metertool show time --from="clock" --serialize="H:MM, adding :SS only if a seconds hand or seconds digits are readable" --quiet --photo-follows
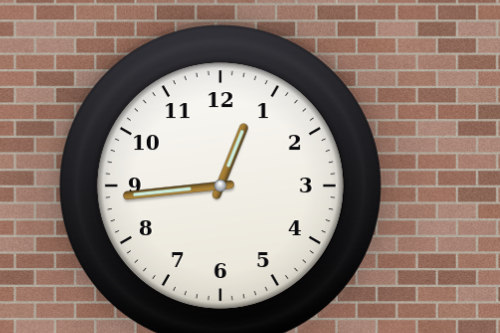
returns 12:44
